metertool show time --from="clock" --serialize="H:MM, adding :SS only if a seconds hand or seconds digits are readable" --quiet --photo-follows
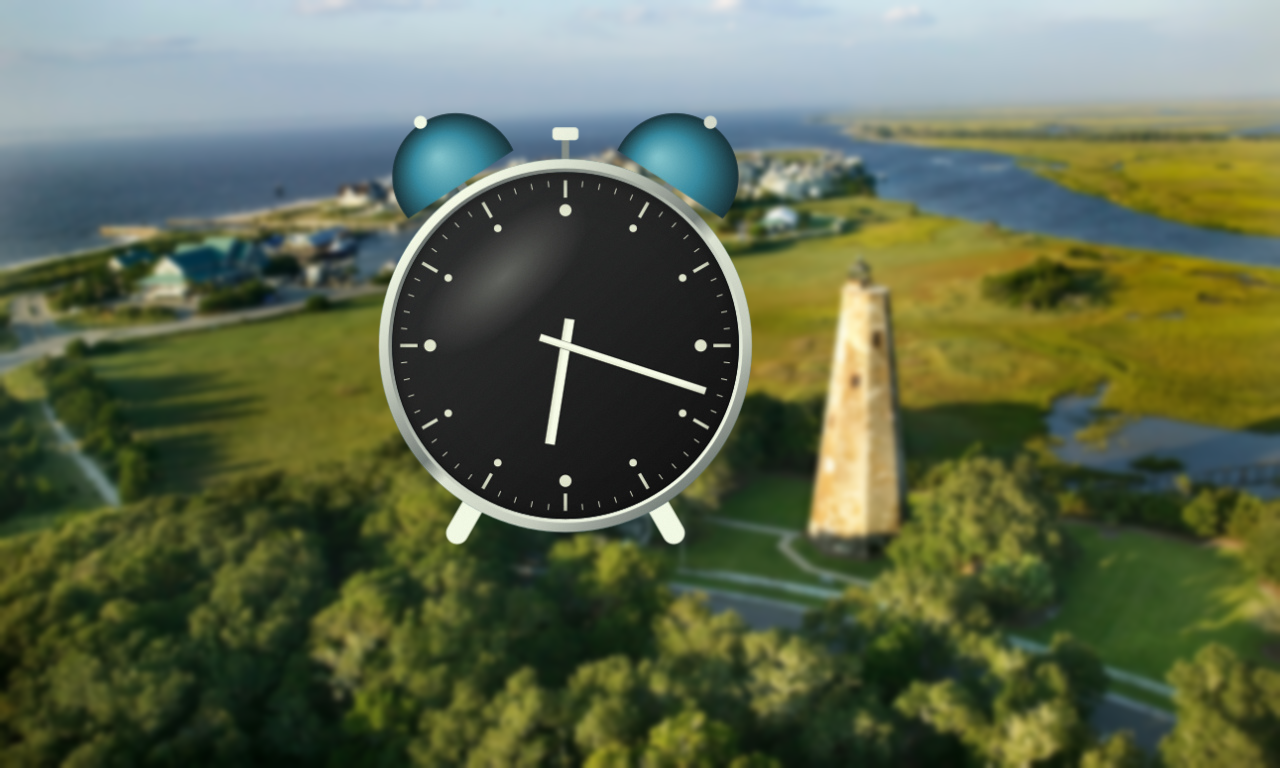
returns 6:18
